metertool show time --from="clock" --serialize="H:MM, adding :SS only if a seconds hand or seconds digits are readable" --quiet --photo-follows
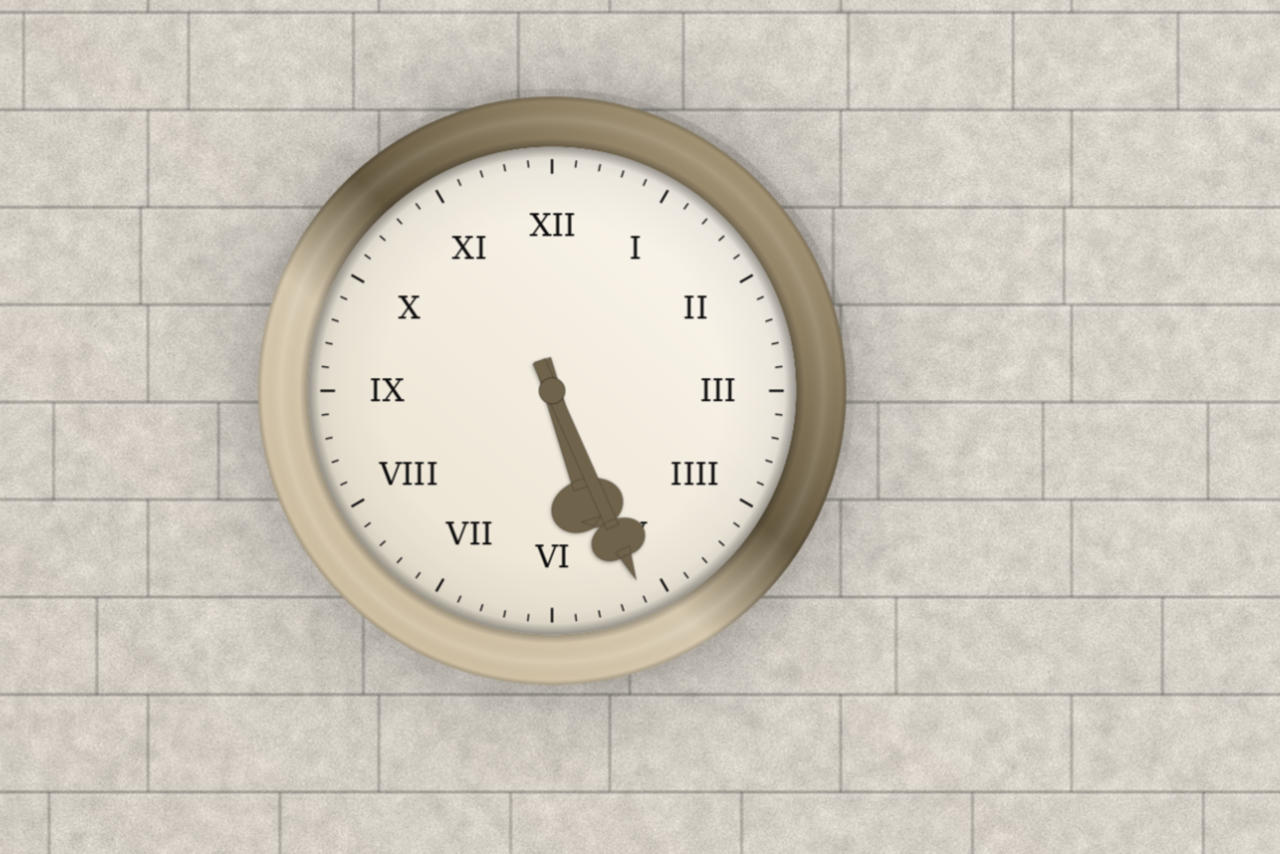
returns 5:26
